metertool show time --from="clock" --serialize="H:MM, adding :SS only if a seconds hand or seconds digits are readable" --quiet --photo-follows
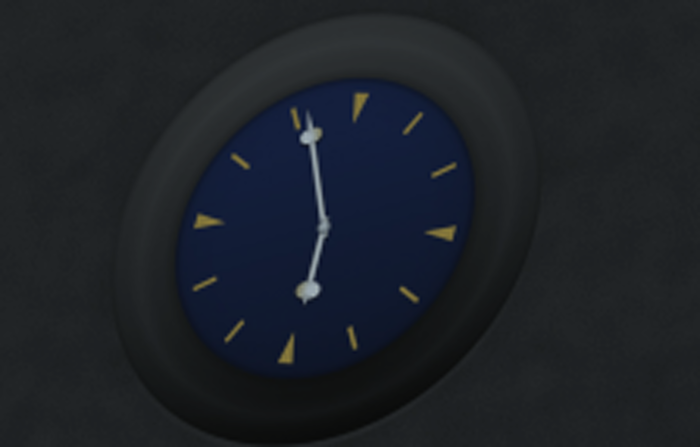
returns 5:56
